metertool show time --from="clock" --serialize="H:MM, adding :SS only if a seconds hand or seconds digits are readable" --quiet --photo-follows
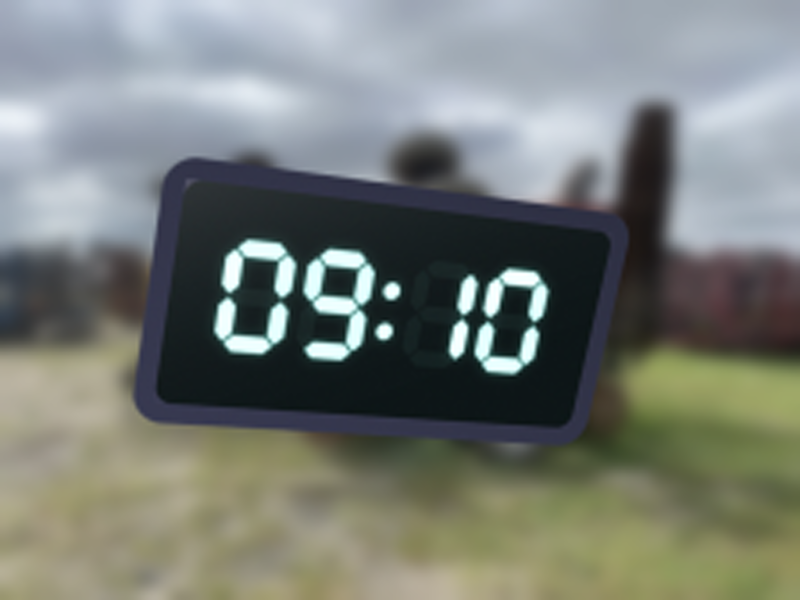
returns 9:10
